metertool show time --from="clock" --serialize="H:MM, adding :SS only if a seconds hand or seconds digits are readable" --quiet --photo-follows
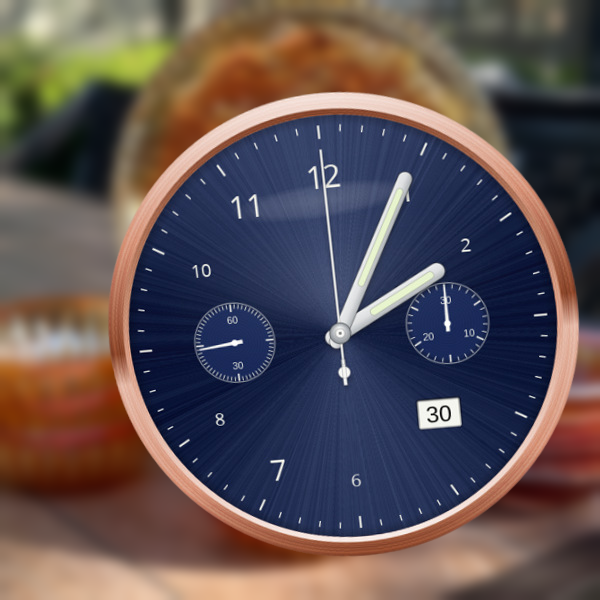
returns 2:04:44
